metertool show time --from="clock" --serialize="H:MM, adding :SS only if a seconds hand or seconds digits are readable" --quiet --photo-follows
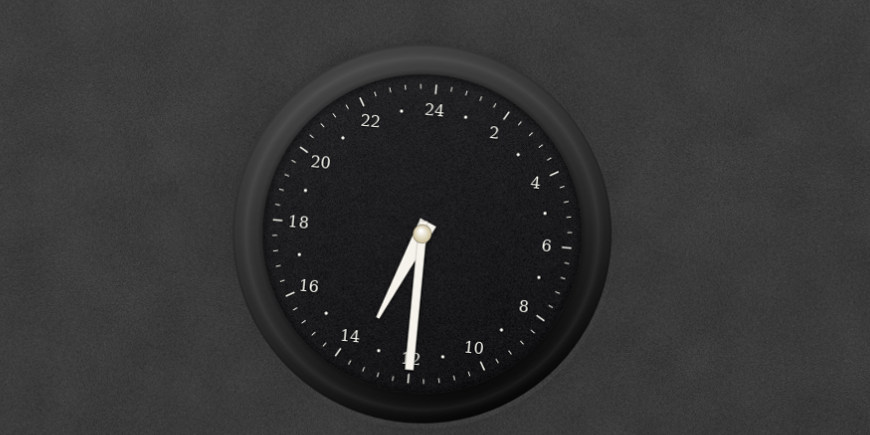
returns 13:30
